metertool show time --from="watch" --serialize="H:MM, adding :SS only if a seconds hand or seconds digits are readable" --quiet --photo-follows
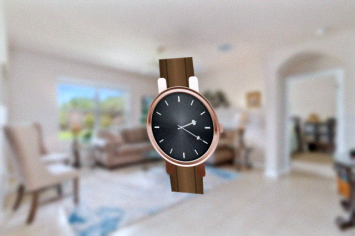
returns 2:20
